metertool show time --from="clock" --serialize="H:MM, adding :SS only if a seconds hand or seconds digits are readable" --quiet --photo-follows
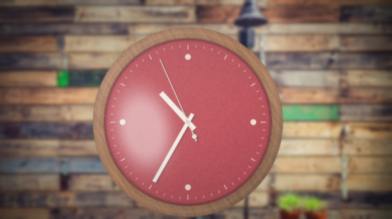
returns 10:34:56
